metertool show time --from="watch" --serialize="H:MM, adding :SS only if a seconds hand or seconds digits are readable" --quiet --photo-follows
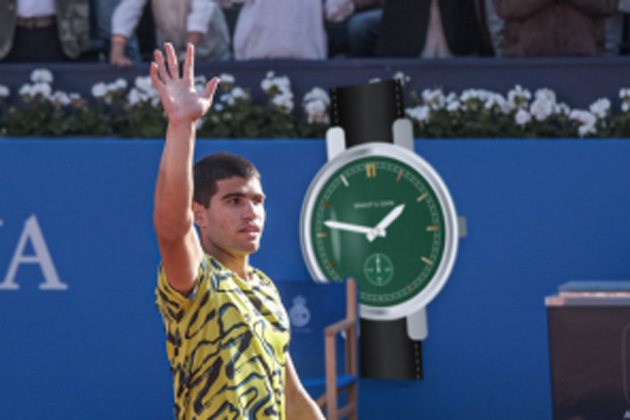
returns 1:47
